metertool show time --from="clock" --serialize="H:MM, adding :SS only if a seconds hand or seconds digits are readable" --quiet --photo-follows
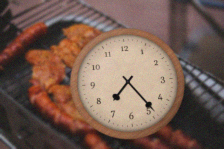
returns 7:24
